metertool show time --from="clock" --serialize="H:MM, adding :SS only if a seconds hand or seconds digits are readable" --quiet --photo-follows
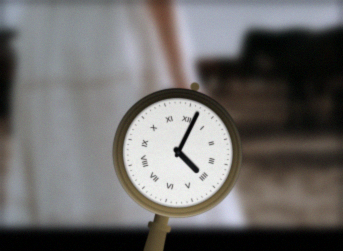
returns 4:02
